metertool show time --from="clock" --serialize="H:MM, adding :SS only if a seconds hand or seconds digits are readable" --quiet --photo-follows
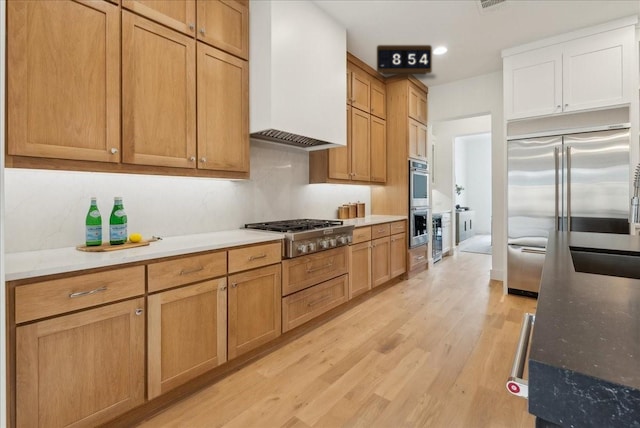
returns 8:54
